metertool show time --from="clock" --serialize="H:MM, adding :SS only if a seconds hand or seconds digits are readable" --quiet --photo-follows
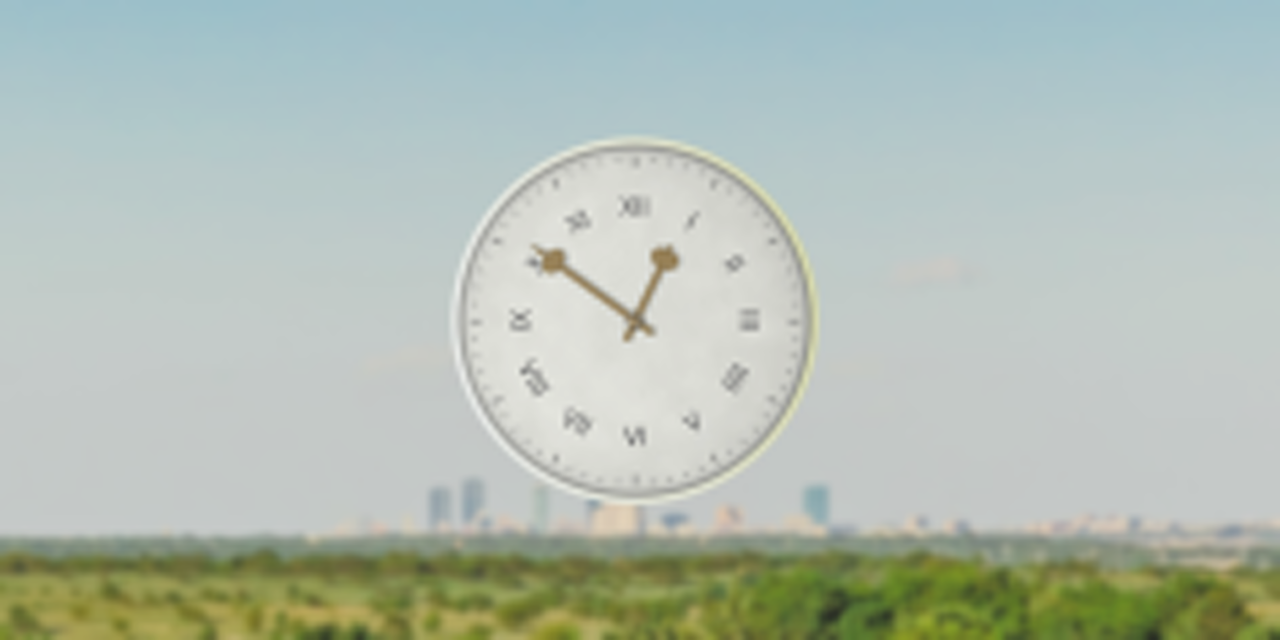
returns 12:51
